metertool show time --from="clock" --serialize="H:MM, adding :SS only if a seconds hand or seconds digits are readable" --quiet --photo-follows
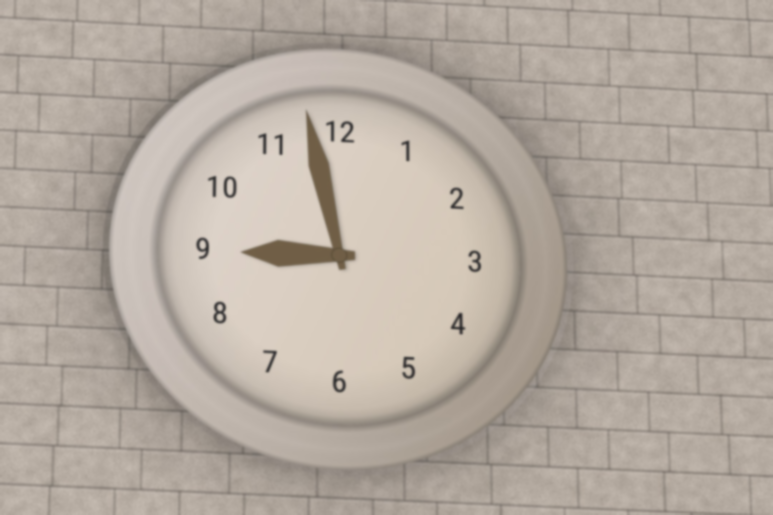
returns 8:58
